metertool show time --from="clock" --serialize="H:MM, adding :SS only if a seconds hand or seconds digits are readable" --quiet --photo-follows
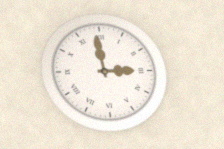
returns 2:59
